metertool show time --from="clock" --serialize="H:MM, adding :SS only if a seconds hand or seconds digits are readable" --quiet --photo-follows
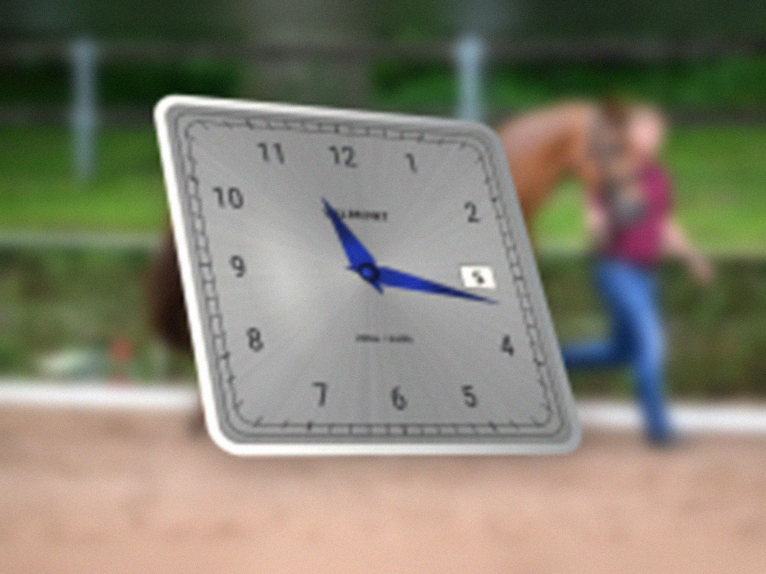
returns 11:17
